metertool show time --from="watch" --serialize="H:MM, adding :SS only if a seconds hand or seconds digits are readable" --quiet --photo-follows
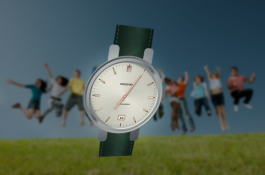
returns 7:05
